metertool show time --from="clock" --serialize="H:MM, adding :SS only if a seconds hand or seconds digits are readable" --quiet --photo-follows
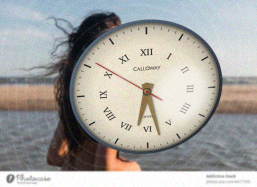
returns 6:27:51
